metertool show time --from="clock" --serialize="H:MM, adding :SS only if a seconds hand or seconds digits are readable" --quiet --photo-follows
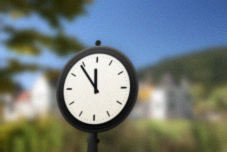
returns 11:54
